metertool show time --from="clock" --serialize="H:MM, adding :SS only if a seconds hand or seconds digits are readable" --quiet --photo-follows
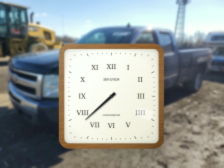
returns 7:38
